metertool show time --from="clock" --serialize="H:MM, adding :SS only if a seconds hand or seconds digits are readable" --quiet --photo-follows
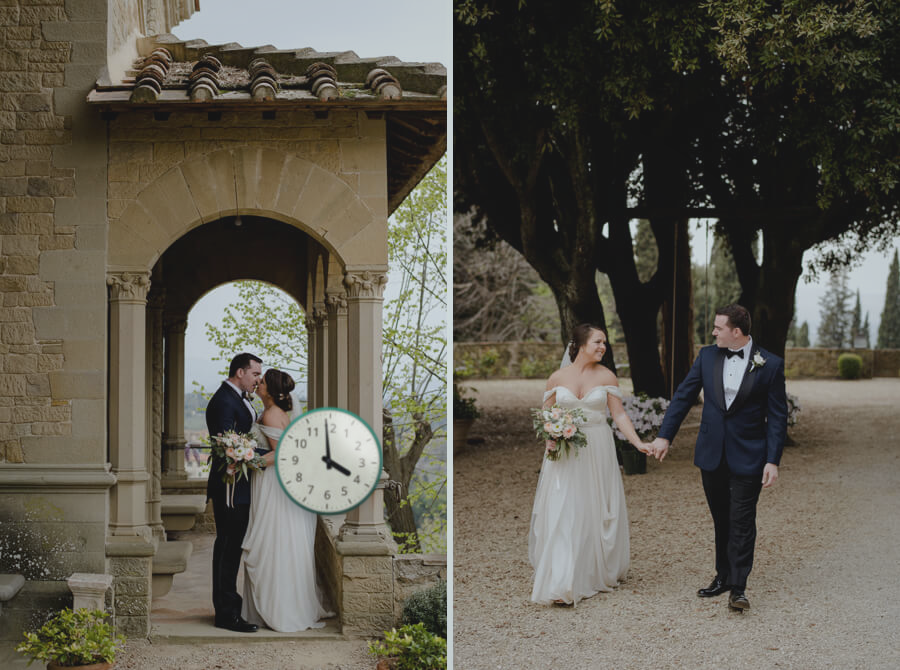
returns 3:59
